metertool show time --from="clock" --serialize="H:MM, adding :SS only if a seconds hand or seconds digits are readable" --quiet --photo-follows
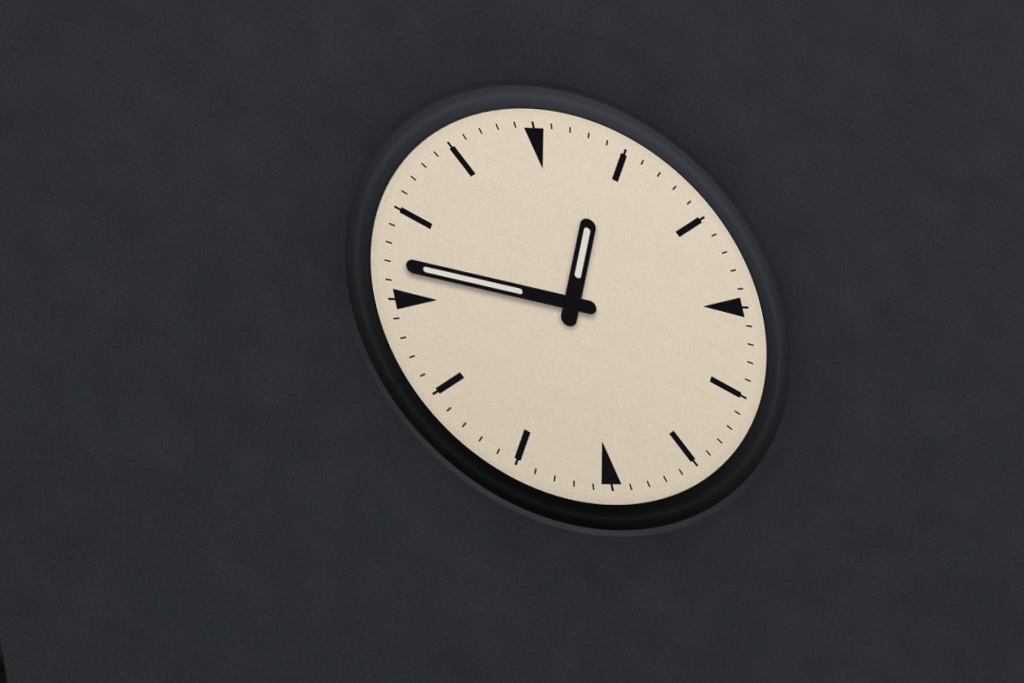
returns 12:47
